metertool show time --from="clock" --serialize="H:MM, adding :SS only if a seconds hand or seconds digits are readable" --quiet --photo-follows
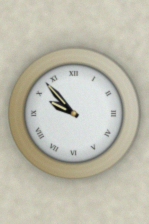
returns 9:53
